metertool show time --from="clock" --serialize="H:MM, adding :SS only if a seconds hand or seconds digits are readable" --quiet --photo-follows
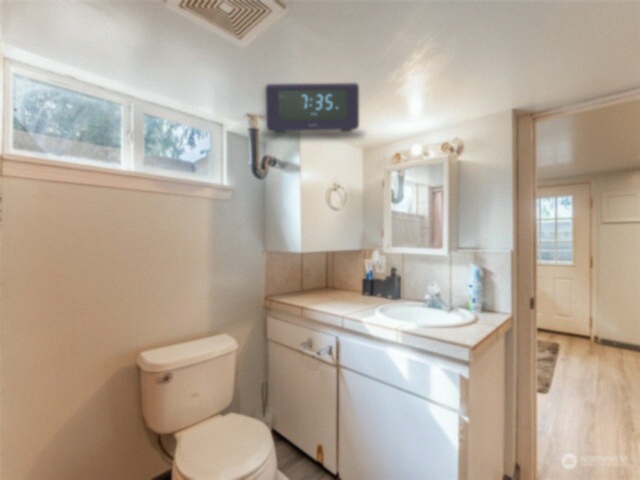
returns 7:35
